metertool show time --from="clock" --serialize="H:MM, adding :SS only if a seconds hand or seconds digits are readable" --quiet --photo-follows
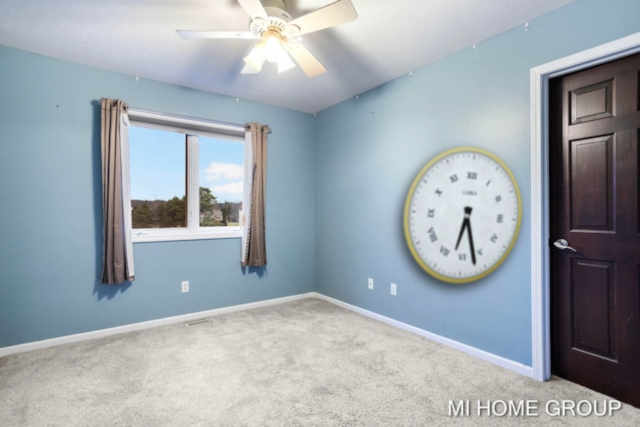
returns 6:27
